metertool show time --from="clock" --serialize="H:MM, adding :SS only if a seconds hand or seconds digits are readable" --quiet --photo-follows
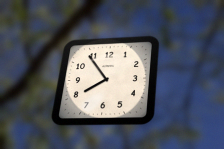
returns 7:54
